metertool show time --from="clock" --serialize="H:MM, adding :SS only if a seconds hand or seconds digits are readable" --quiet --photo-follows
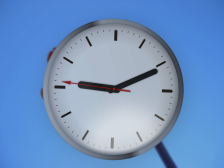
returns 9:10:46
